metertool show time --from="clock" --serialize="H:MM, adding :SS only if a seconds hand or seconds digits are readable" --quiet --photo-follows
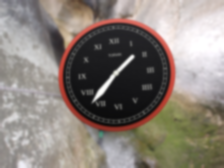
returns 1:37
